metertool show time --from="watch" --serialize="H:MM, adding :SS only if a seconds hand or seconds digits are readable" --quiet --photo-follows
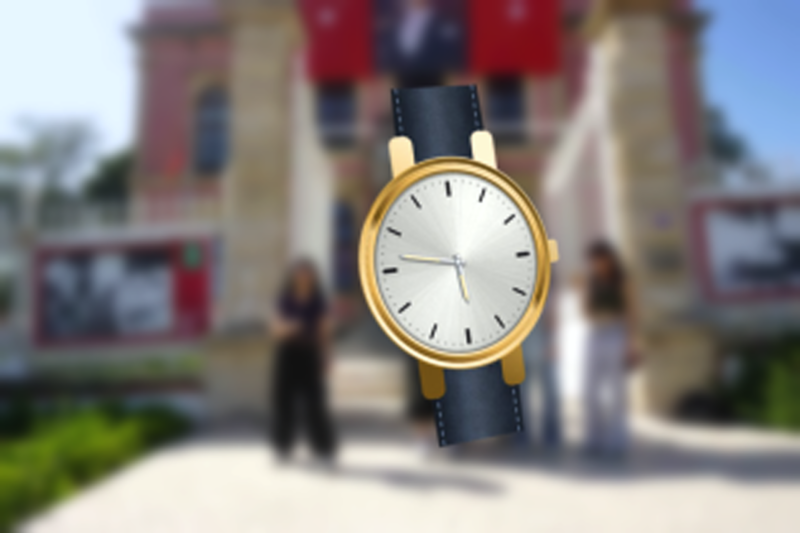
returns 5:47
